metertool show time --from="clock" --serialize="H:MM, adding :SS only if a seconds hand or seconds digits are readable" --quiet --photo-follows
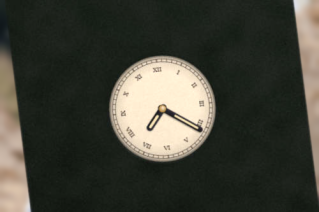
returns 7:21
